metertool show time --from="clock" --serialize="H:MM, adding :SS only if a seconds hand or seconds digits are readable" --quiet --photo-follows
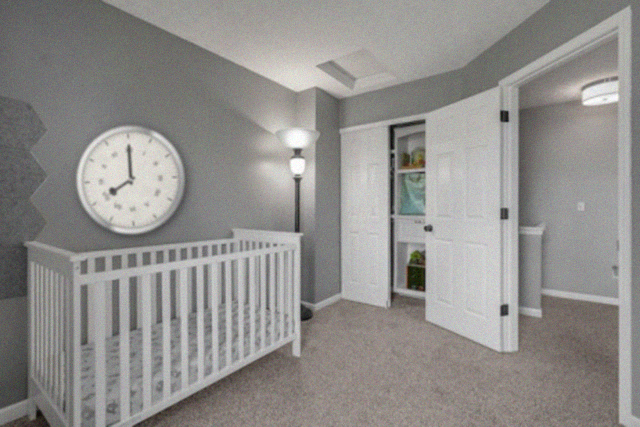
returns 8:00
